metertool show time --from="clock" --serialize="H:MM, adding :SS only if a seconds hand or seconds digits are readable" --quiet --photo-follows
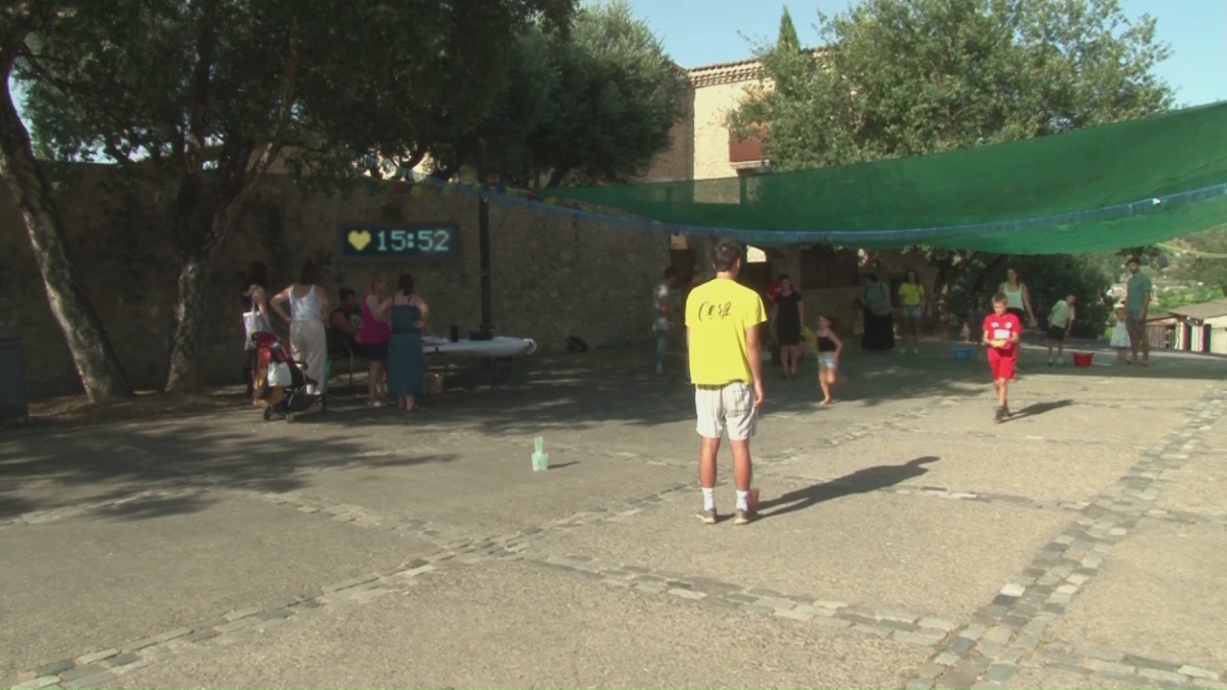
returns 15:52
